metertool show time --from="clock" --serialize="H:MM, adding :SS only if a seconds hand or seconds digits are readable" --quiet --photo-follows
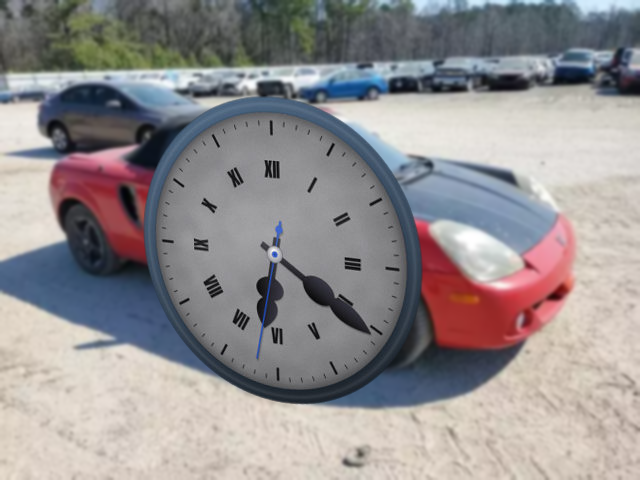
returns 6:20:32
